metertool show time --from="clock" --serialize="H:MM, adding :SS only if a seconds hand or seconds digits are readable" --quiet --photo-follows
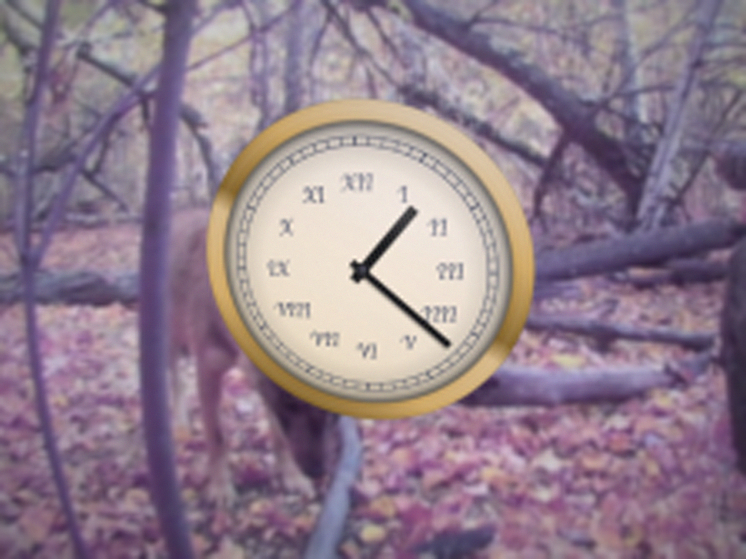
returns 1:22
